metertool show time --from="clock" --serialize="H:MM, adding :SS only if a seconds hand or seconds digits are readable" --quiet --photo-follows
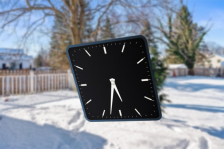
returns 5:33
